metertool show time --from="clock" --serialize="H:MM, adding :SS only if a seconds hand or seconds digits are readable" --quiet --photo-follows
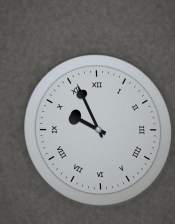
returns 9:56
